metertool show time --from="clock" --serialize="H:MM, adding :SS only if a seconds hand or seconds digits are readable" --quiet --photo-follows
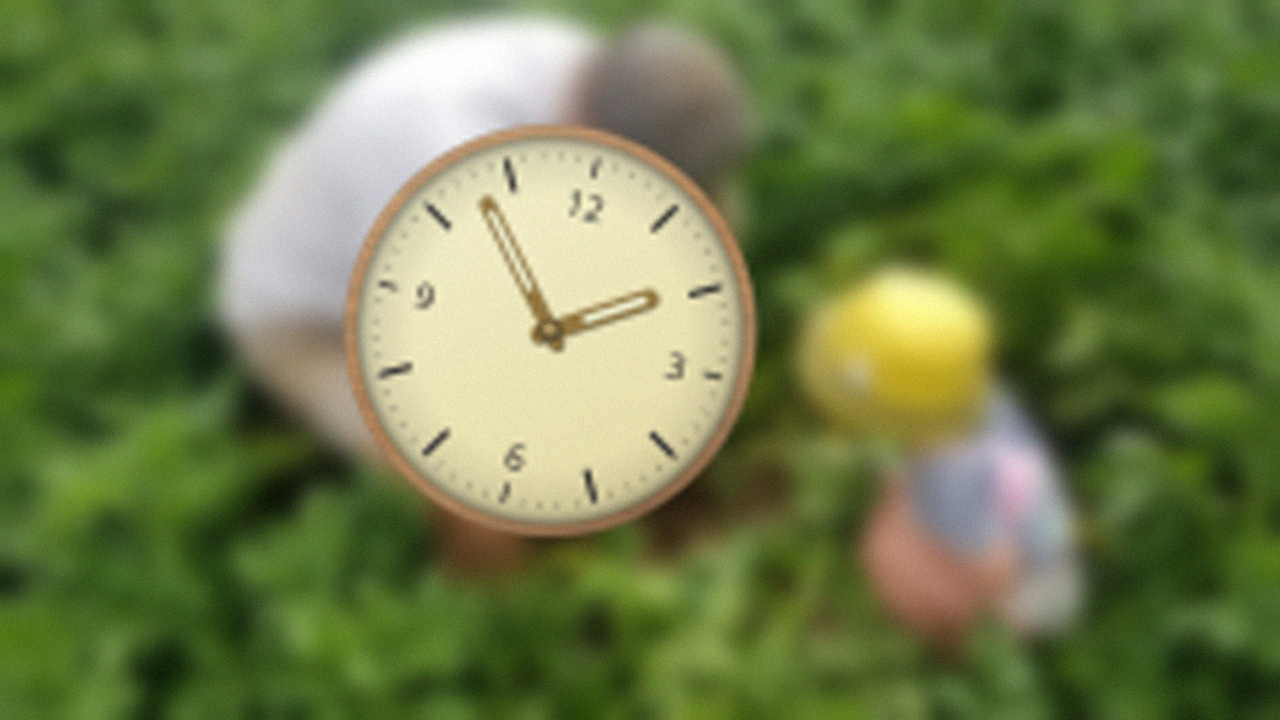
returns 1:53
